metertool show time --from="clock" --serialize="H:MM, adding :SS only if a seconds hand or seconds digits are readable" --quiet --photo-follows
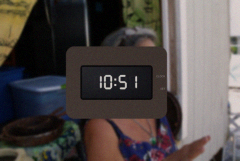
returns 10:51
